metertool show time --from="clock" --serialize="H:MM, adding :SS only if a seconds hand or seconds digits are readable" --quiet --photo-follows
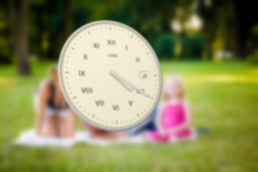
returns 4:20
